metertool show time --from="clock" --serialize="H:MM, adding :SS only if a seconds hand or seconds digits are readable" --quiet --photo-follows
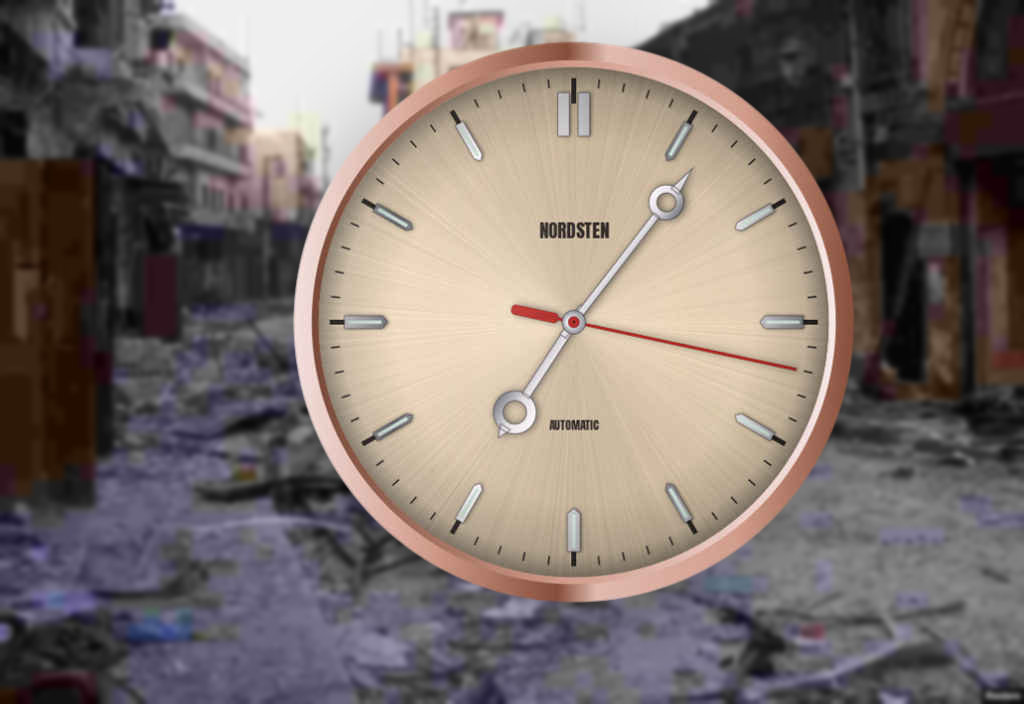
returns 7:06:17
